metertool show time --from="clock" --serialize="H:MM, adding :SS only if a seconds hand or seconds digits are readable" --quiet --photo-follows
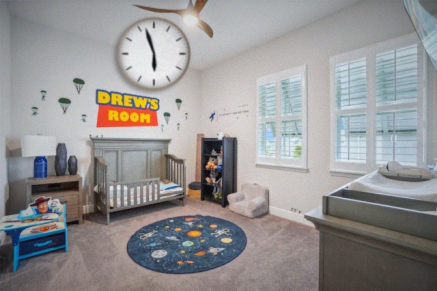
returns 5:57
